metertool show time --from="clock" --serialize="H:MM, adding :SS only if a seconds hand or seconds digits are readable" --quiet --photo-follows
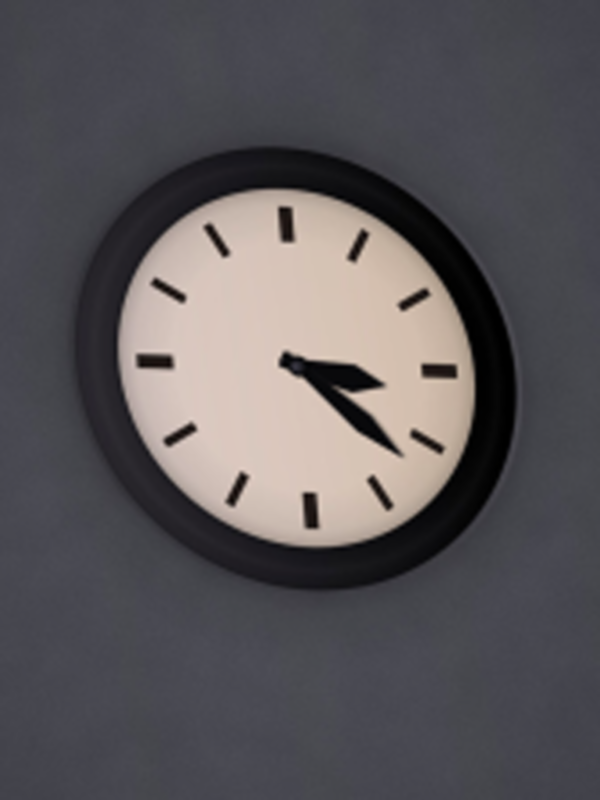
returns 3:22
